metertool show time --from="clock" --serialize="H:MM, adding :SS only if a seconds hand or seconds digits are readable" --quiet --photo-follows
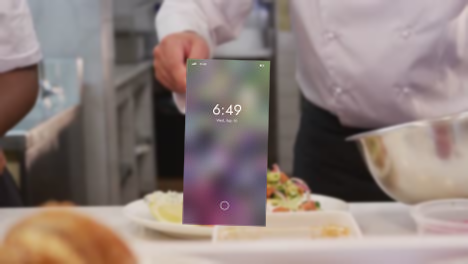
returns 6:49
